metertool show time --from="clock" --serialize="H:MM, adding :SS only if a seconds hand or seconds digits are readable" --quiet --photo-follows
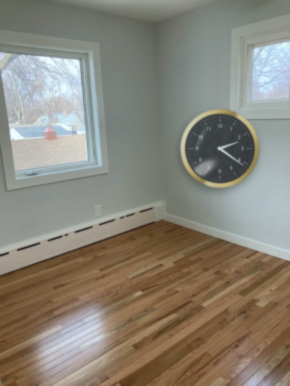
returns 2:21
